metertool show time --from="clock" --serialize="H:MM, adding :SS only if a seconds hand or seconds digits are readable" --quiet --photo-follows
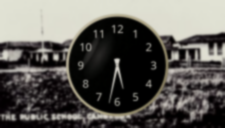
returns 5:32
